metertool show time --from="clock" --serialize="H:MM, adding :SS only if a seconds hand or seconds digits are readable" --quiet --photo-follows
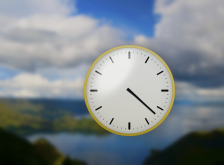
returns 4:22
